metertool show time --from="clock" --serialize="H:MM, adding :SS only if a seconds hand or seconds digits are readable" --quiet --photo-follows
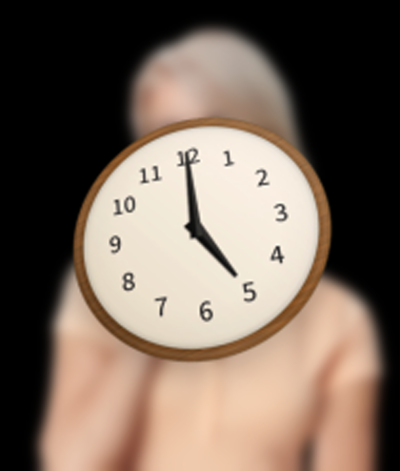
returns 5:00
